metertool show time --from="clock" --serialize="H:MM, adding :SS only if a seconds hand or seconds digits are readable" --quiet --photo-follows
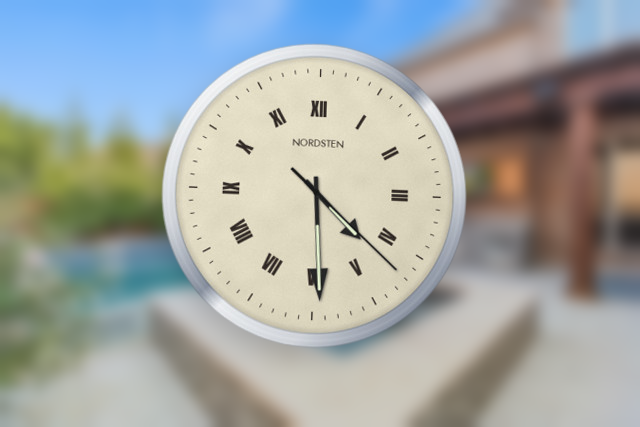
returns 4:29:22
